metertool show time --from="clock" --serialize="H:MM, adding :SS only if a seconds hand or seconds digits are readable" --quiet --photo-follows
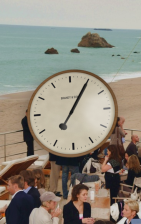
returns 7:05
